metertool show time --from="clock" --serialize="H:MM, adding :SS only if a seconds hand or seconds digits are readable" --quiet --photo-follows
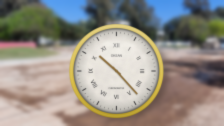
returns 10:23
